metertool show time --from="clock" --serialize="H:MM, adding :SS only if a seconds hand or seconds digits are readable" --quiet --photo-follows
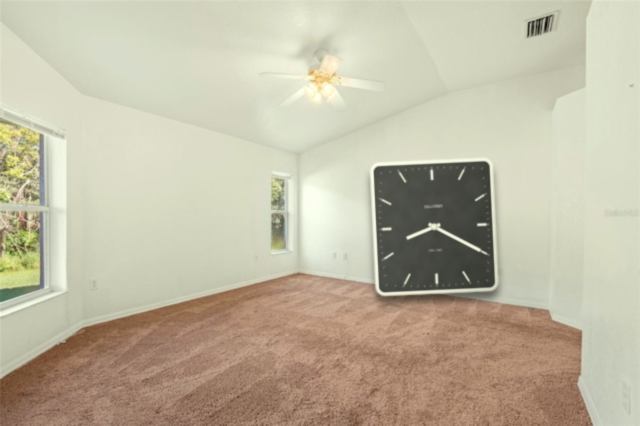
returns 8:20
